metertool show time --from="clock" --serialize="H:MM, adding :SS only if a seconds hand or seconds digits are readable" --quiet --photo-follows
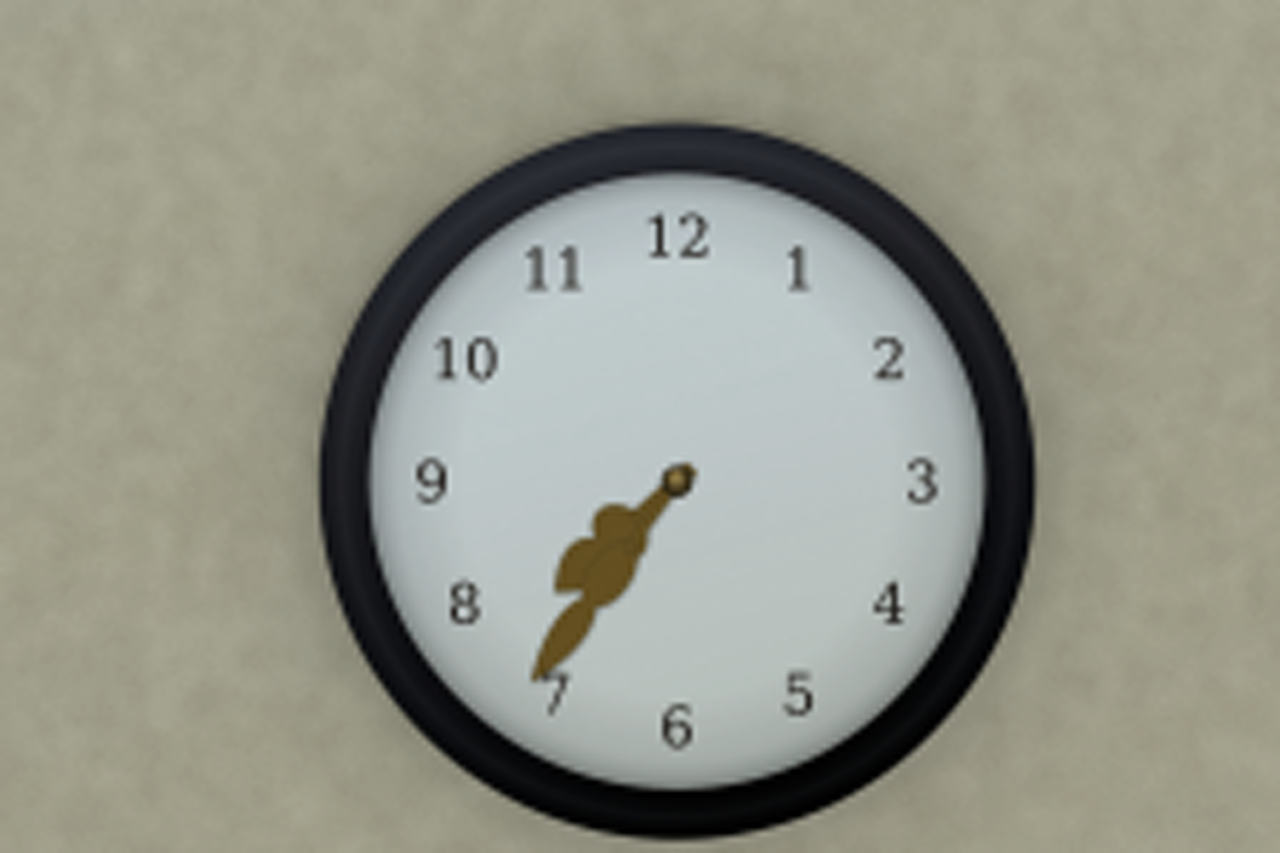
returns 7:36
